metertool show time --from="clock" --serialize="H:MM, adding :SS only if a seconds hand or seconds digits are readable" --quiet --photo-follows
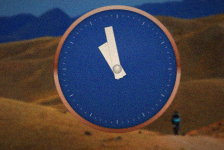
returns 10:58
